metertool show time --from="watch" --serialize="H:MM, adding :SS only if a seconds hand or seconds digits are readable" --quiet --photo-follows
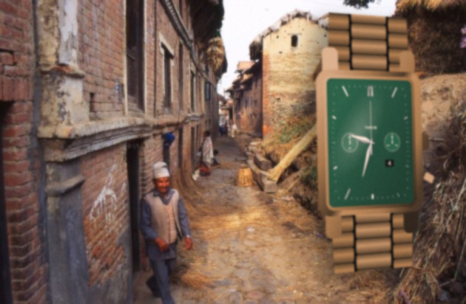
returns 9:33
